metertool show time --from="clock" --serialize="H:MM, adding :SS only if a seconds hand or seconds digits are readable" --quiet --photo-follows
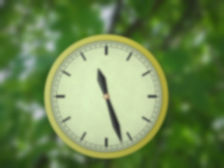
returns 11:27
